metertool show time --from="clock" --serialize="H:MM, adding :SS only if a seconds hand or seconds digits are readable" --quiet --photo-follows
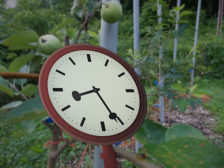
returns 8:26
